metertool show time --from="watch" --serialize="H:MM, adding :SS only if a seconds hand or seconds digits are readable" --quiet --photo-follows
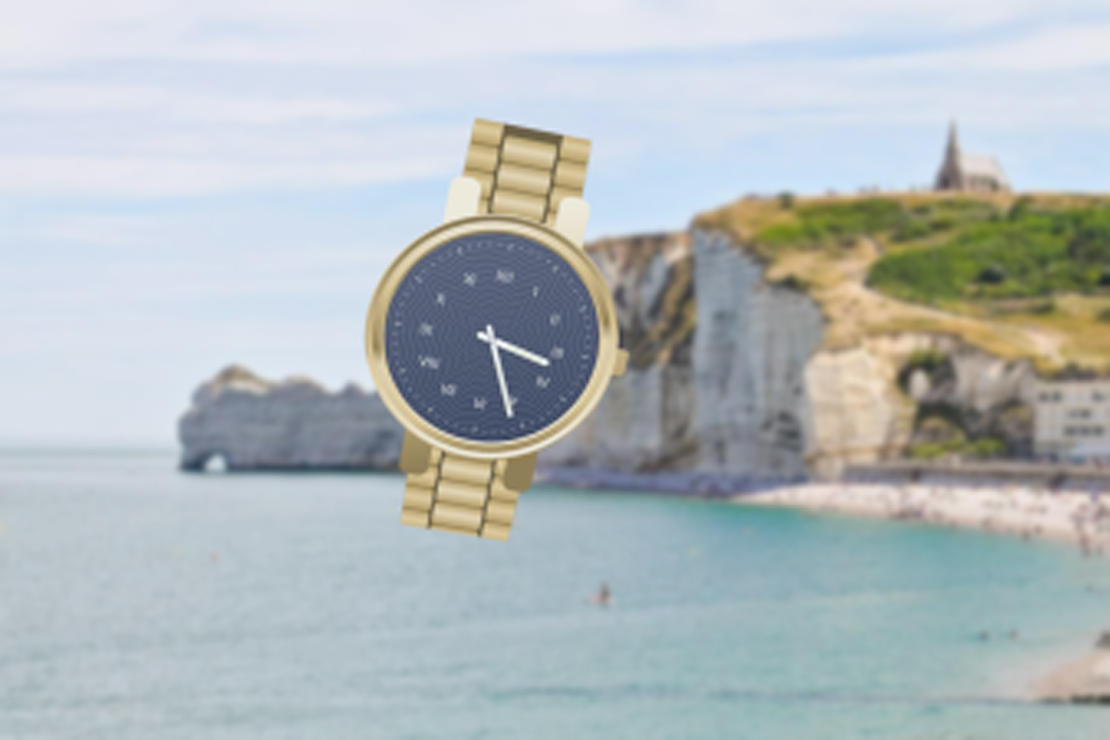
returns 3:26
